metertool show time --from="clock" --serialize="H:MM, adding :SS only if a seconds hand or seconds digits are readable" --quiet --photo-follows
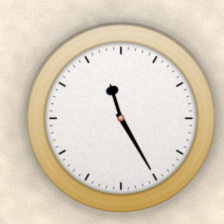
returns 11:25
